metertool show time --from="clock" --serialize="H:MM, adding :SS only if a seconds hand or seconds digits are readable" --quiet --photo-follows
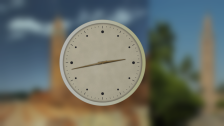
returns 2:43
